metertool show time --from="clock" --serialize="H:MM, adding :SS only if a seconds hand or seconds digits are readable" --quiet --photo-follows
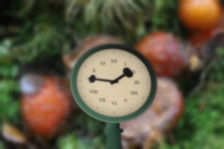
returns 1:46
